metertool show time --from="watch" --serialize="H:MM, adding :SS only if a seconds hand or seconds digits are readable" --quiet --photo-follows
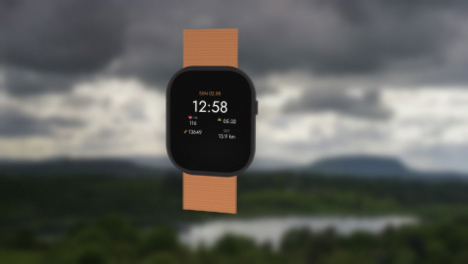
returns 12:58
